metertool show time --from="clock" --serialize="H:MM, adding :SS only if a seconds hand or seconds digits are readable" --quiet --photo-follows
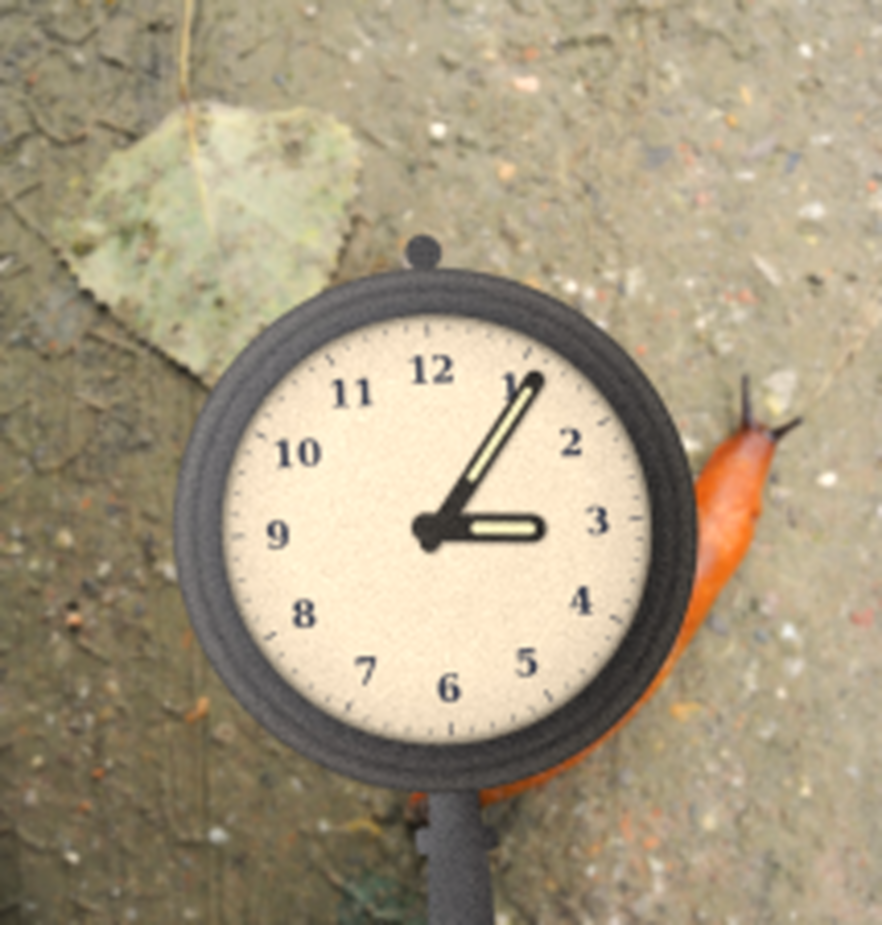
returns 3:06
